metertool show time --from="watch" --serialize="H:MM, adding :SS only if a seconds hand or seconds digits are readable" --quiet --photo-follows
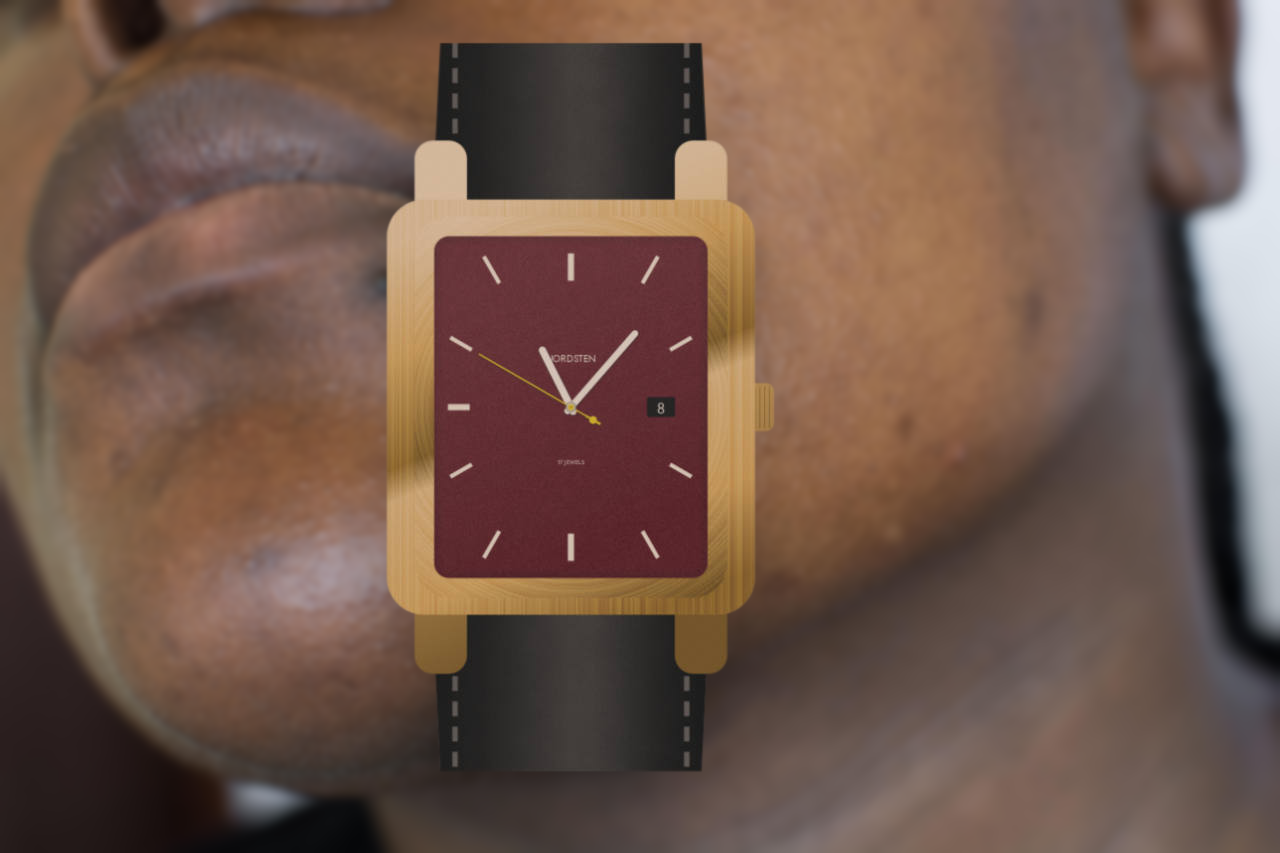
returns 11:06:50
